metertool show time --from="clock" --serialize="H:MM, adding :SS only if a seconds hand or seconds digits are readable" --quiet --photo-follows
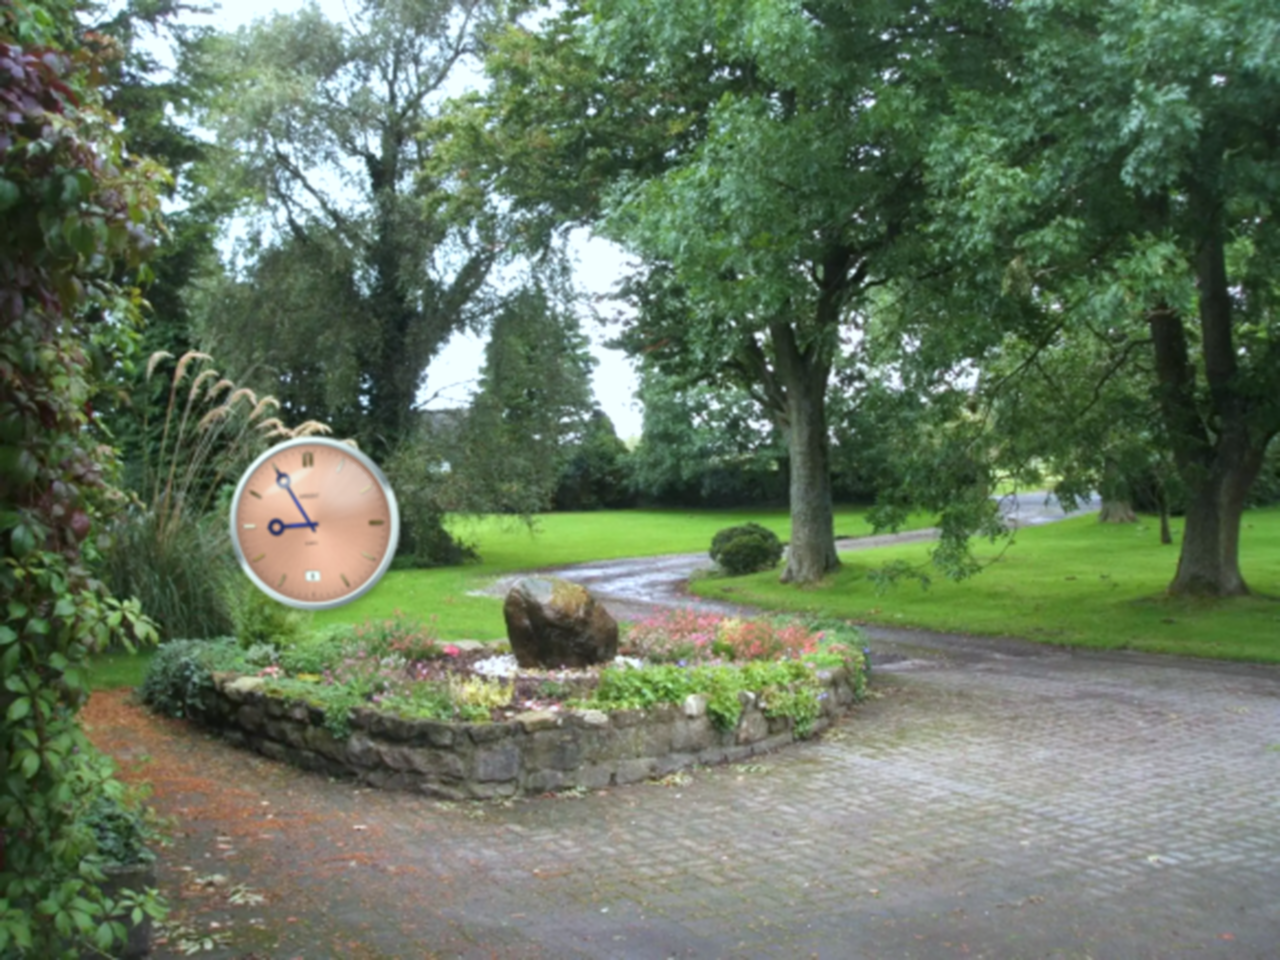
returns 8:55
